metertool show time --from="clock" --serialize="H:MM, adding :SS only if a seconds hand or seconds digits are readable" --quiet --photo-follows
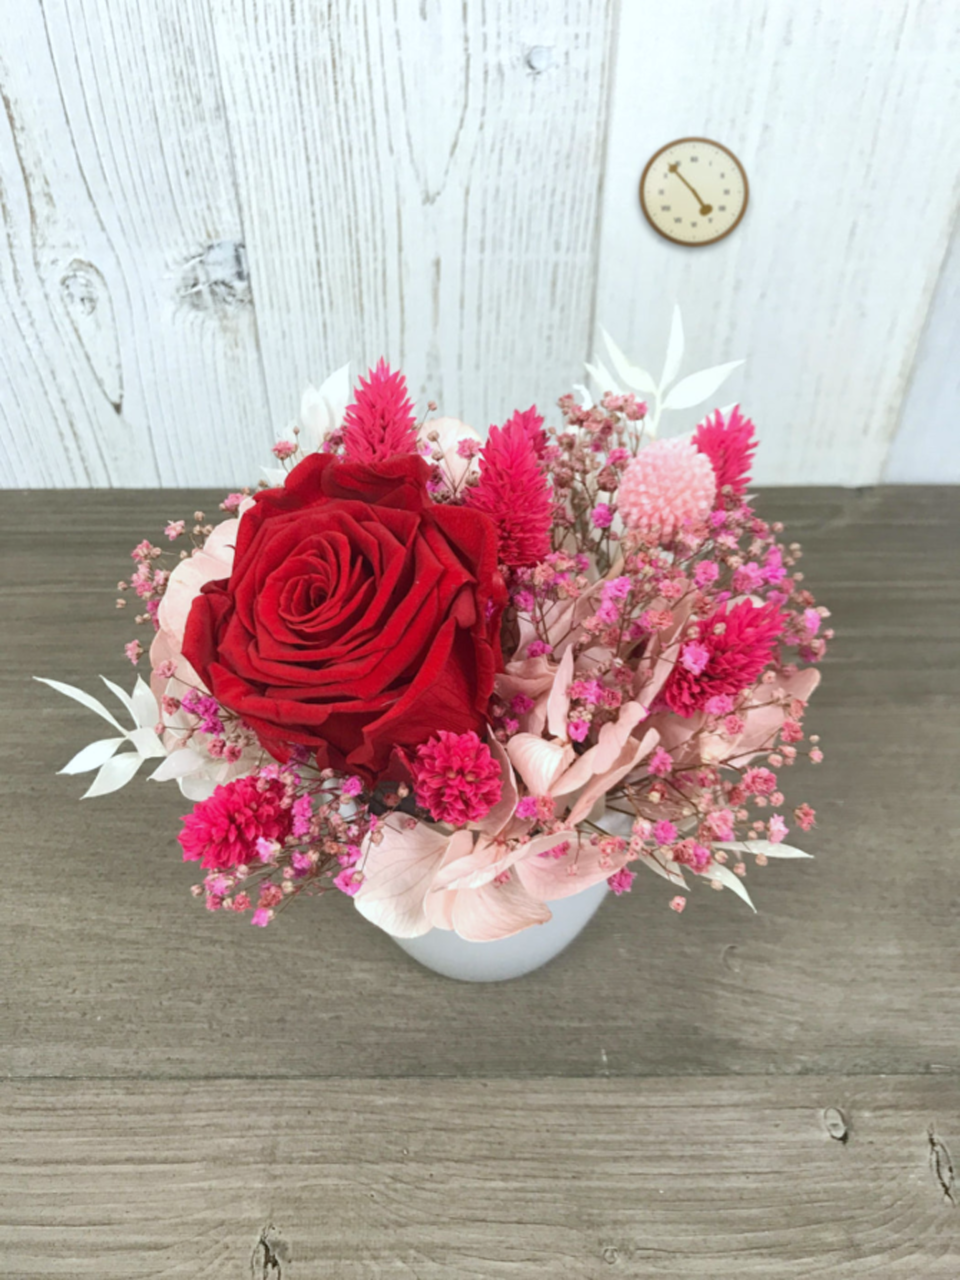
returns 4:53
